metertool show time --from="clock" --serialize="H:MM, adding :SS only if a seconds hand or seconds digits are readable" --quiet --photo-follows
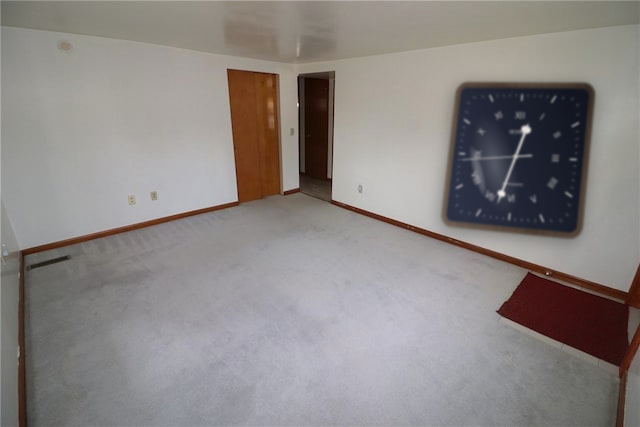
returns 12:32:44
